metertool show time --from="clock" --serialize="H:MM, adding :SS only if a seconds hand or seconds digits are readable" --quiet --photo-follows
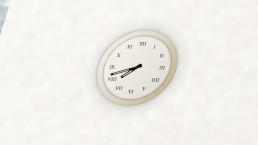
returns 7:42
